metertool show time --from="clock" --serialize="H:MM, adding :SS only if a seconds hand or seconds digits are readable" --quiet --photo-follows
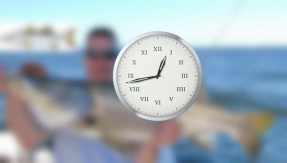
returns 12:43
